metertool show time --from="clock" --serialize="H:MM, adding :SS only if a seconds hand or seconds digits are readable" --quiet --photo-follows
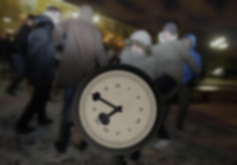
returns 7:50
